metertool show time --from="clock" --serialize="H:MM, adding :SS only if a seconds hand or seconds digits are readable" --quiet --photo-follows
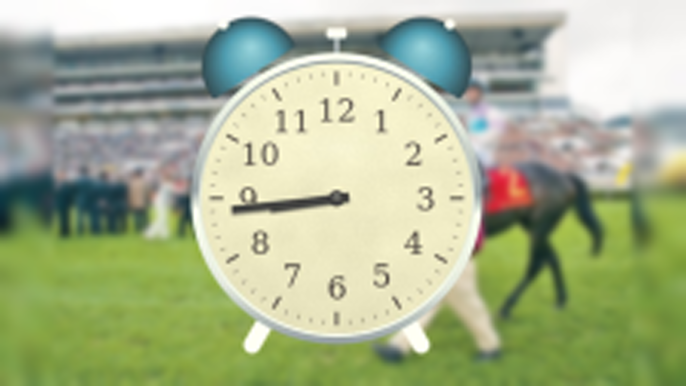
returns 8:44
